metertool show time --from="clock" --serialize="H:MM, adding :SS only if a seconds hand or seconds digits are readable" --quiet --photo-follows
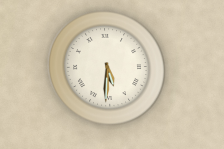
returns 5:31
